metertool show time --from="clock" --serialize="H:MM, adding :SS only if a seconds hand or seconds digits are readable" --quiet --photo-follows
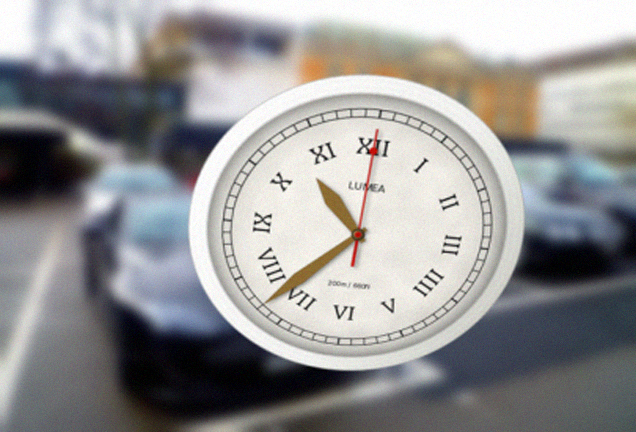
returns 10:37:00
